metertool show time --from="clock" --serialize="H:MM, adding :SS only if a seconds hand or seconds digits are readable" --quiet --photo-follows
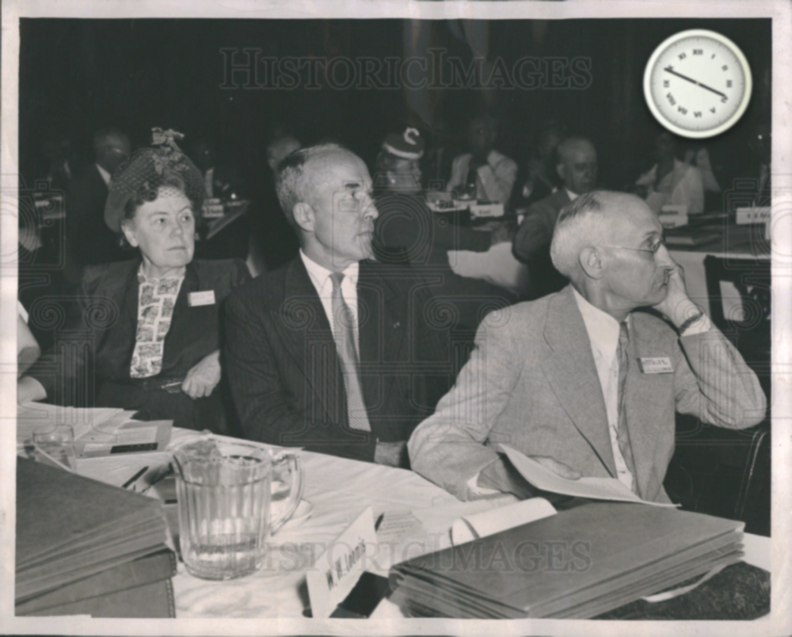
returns 3:49
